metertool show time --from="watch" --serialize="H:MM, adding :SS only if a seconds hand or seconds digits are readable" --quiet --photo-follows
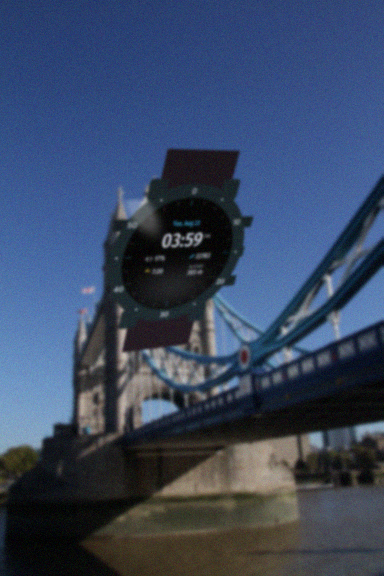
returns 3:59
